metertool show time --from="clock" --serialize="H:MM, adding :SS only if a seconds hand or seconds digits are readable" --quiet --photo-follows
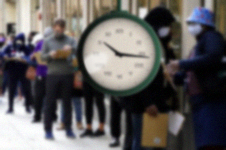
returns 10:16
